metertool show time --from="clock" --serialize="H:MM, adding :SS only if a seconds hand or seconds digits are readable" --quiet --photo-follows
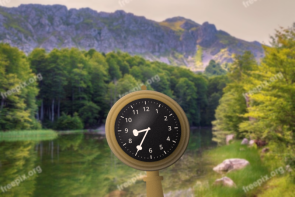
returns 8:35
